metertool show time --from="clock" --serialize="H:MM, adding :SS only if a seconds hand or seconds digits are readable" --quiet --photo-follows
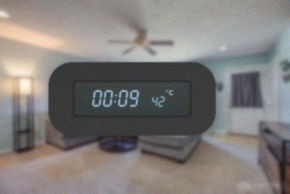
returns 0:09
